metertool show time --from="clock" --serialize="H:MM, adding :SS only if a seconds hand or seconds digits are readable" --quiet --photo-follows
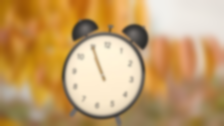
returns 10:55
